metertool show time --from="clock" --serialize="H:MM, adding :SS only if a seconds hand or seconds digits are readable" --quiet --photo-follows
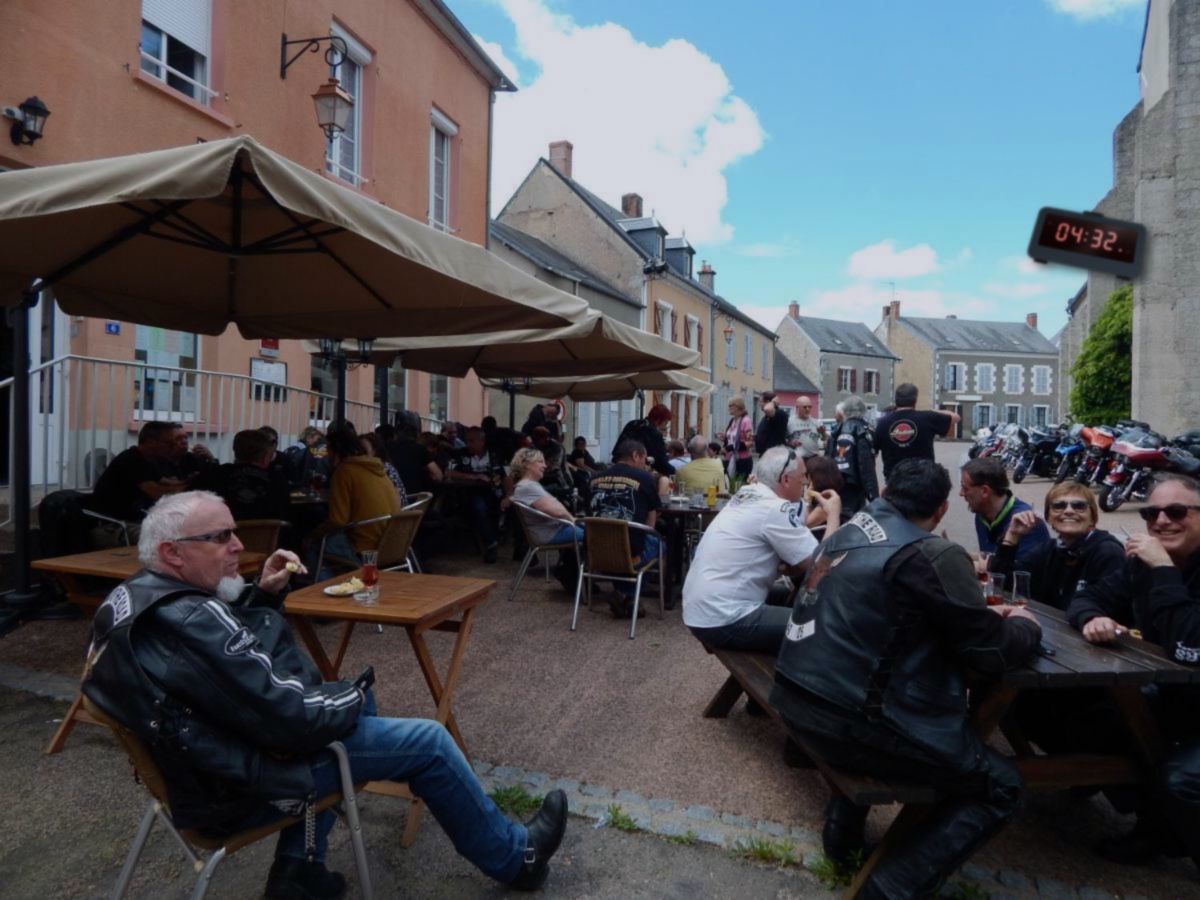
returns 4:32
